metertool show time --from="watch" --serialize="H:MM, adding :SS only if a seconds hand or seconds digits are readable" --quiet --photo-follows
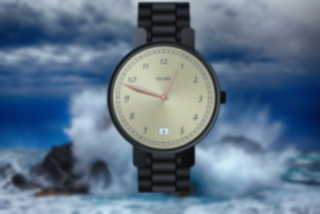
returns 12:48
